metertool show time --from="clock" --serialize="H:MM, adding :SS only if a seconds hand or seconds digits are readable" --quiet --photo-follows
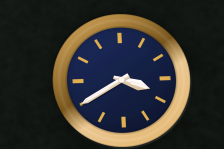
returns 3:40
